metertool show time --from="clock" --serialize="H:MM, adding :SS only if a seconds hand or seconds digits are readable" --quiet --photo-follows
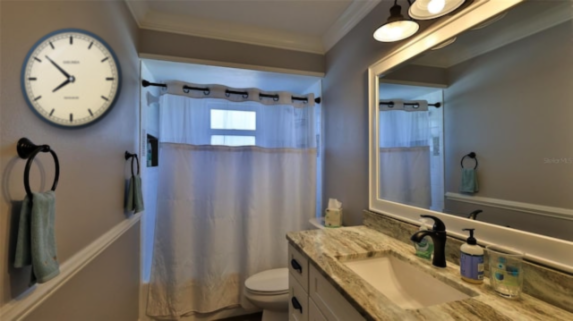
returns 7:52
